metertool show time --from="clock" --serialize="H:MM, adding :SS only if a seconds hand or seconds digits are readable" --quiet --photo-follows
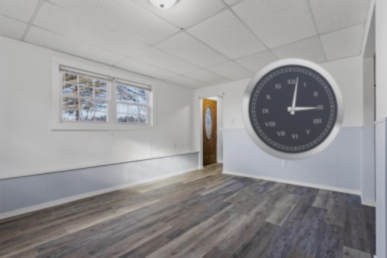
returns 3:02
